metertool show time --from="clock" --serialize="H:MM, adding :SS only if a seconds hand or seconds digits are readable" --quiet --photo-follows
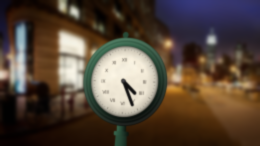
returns 4:26
